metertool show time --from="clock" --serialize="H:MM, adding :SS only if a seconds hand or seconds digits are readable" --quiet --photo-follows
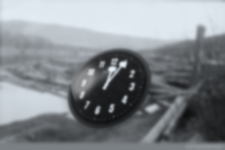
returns 12:04
